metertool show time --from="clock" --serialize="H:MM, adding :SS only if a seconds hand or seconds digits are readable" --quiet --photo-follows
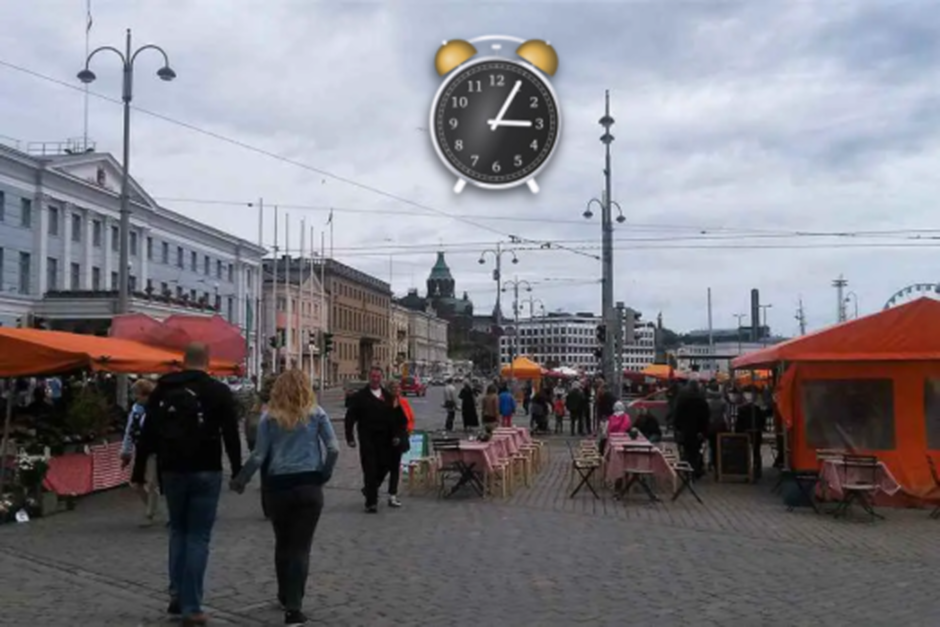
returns 3:05
